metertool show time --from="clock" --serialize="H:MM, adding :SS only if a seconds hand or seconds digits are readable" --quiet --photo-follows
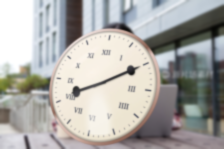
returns 8:10
